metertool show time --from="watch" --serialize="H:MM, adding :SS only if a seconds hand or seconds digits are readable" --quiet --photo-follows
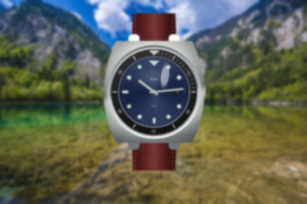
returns 10:14
